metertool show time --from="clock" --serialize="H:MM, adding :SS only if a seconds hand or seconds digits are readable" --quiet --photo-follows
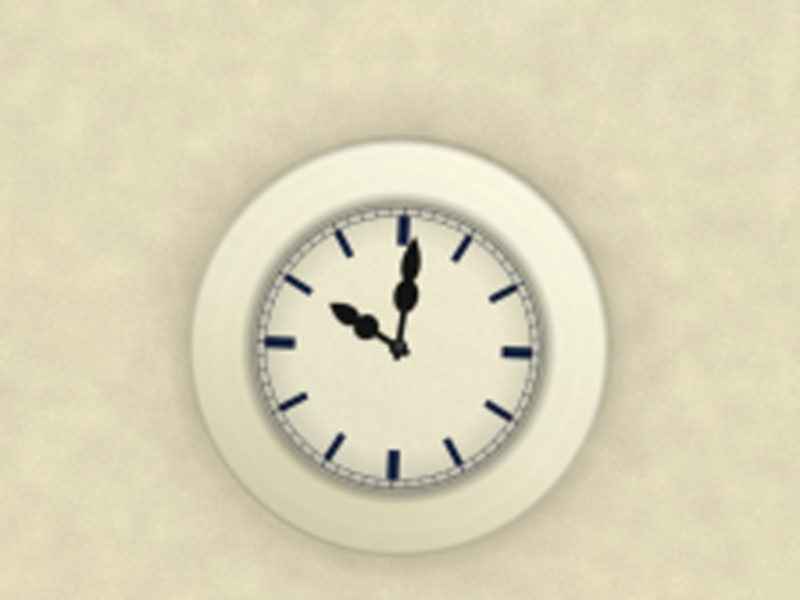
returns 10:01
